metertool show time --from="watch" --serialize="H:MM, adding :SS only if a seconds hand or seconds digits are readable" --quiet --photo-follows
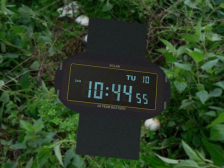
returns 10:44:55
